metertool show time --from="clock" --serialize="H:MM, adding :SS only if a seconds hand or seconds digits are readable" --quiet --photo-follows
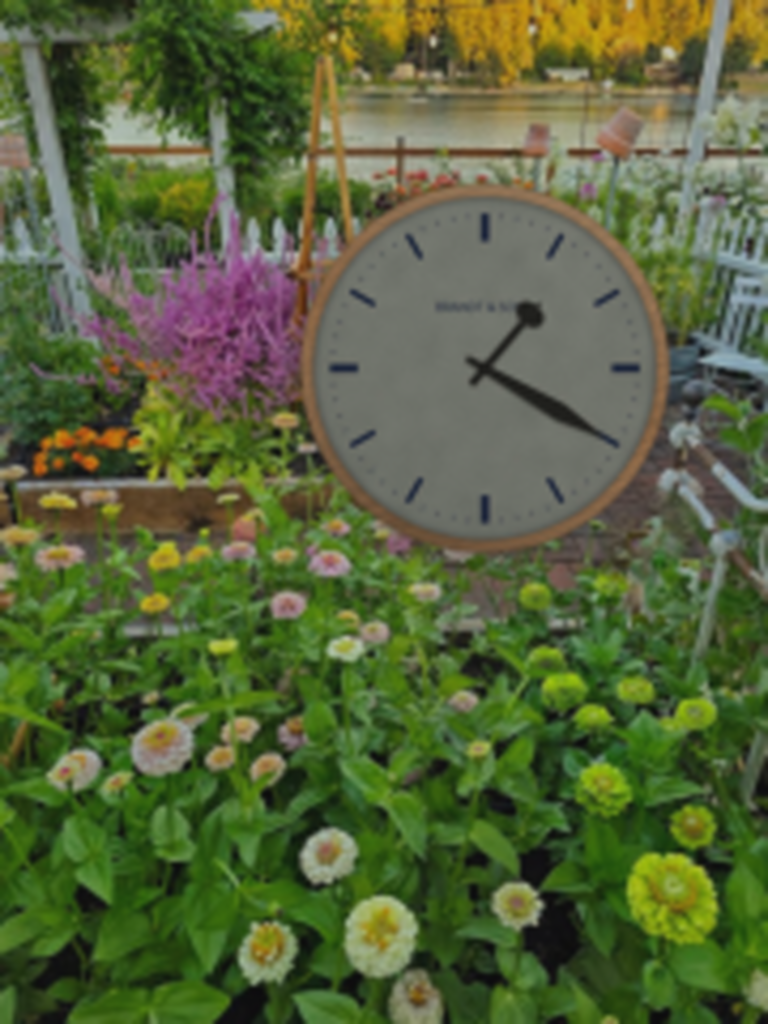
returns 1:20
